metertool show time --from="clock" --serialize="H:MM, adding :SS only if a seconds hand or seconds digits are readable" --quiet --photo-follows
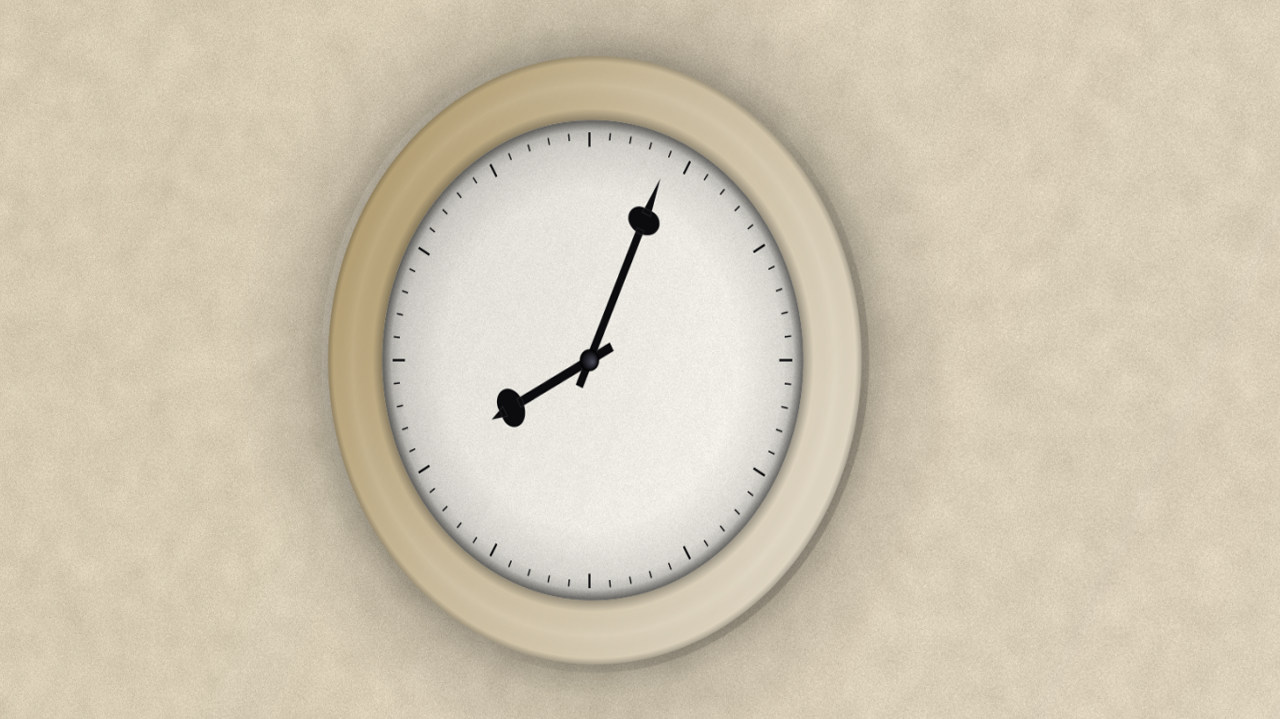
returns 8:04
